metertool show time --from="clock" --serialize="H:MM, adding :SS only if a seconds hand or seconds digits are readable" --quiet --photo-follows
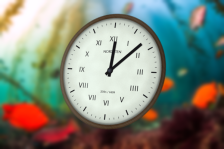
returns 12:08
